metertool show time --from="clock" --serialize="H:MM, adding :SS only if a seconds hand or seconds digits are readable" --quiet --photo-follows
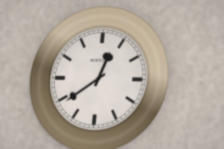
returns 12:39
